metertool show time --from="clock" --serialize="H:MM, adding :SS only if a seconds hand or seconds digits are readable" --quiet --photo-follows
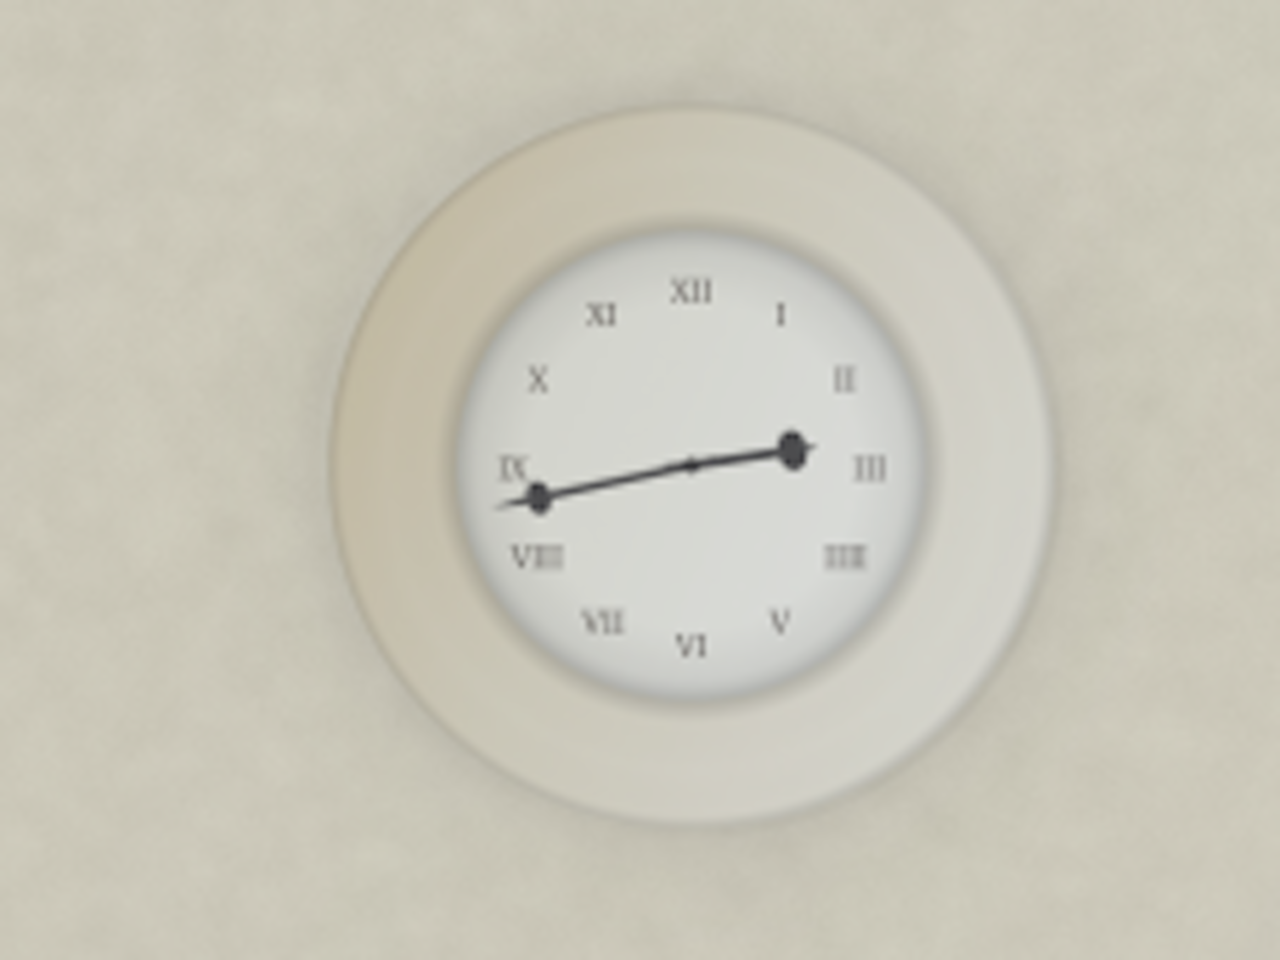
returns 2:43
